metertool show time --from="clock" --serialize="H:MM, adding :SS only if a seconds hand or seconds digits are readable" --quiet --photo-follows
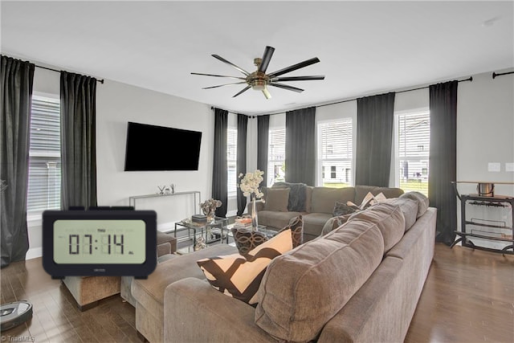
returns 7:14
